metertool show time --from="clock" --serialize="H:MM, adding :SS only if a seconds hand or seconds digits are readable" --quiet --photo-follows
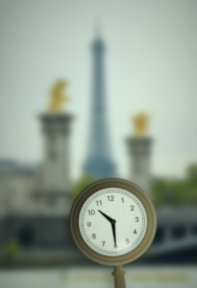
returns 10:30
